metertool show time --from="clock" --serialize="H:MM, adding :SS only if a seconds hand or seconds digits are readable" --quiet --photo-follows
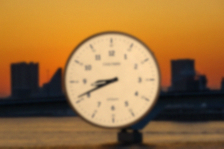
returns 8:41
